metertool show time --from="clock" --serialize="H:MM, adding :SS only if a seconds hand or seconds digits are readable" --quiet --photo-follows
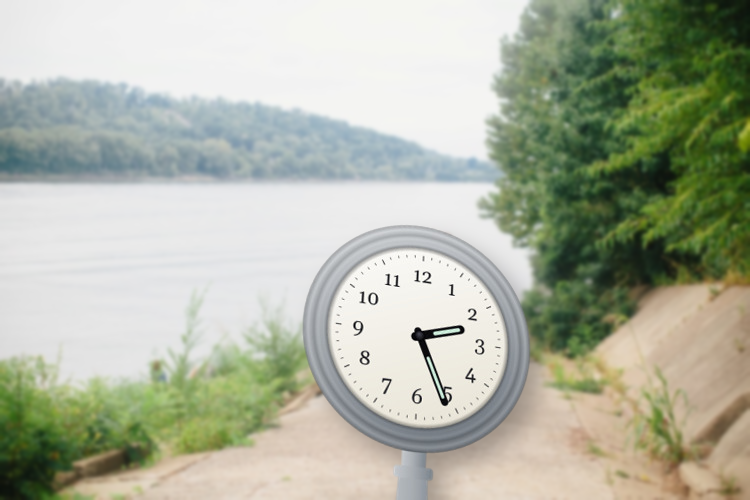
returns 2:26
